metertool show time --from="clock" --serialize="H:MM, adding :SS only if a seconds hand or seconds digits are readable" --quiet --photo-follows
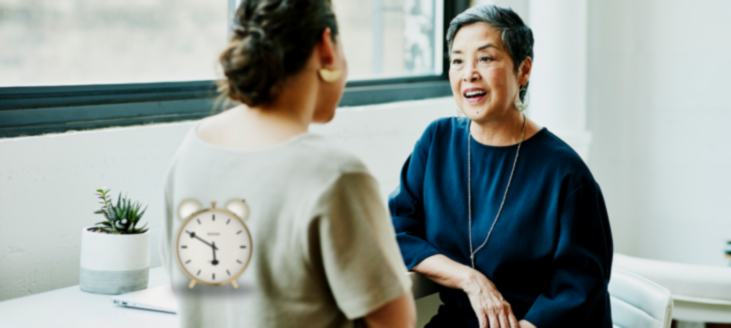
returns 5:50
